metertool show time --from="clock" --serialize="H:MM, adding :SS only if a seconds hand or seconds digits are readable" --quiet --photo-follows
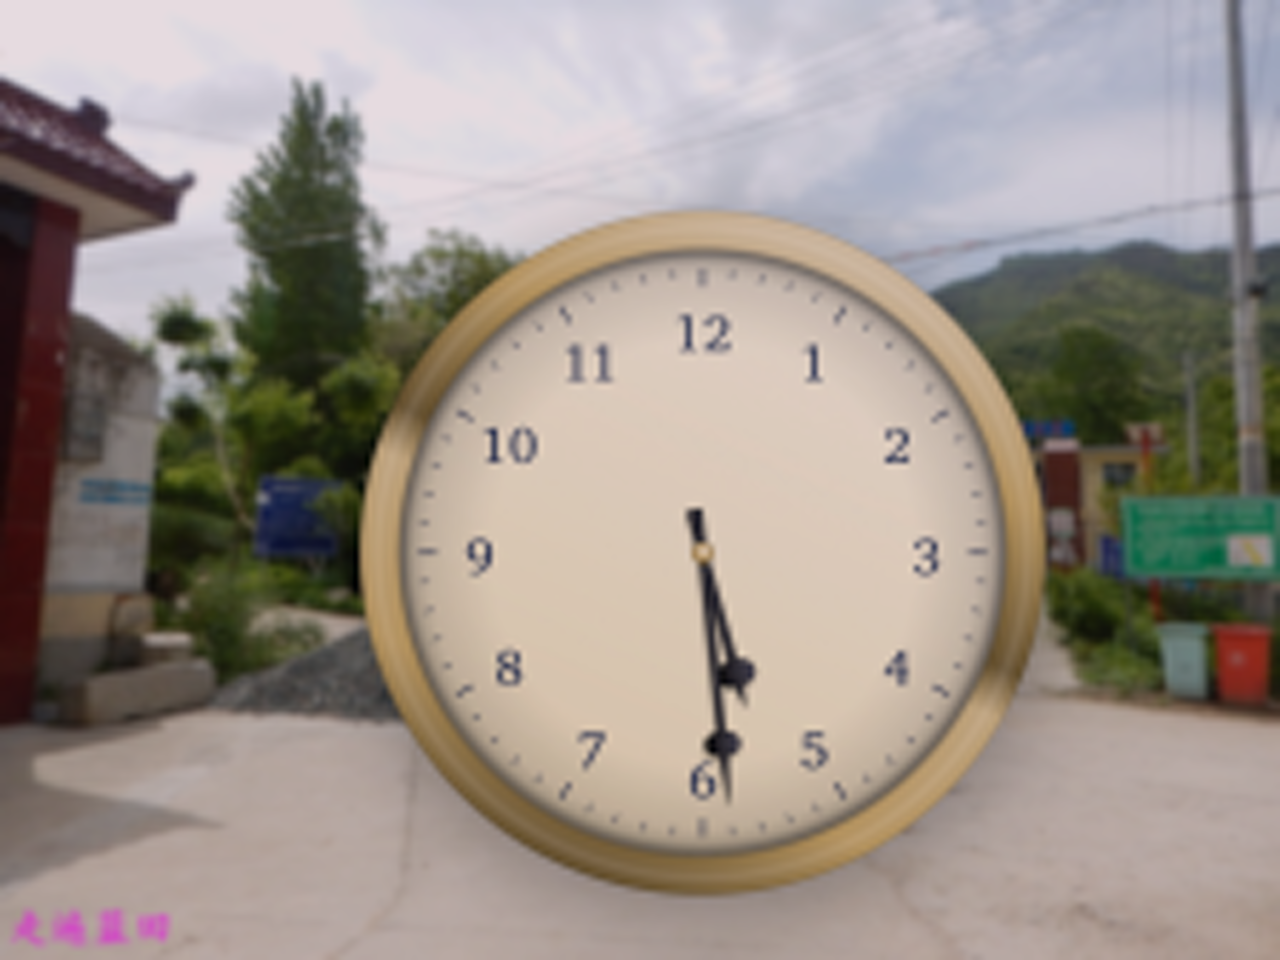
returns 5:29
